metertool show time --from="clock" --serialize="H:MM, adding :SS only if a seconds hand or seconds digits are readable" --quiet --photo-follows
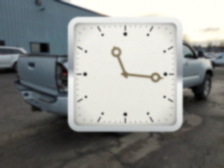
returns 11:16
